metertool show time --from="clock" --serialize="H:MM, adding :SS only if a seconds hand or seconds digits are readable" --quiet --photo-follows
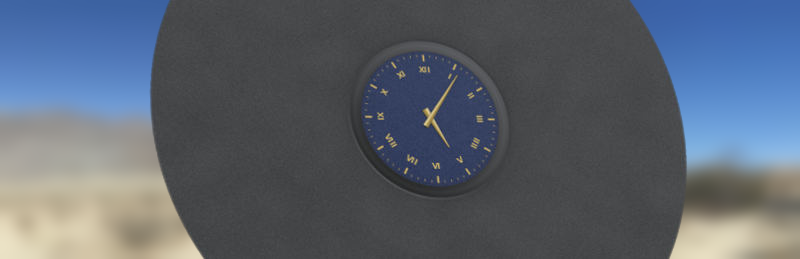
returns 5:06
